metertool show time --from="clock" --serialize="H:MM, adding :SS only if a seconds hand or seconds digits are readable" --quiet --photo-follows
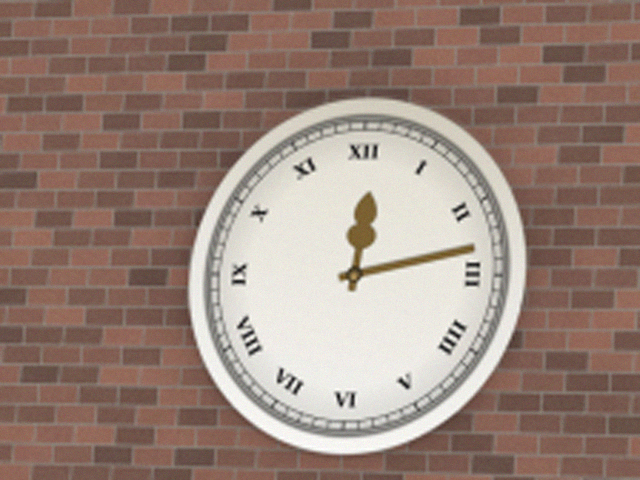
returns 12:13
